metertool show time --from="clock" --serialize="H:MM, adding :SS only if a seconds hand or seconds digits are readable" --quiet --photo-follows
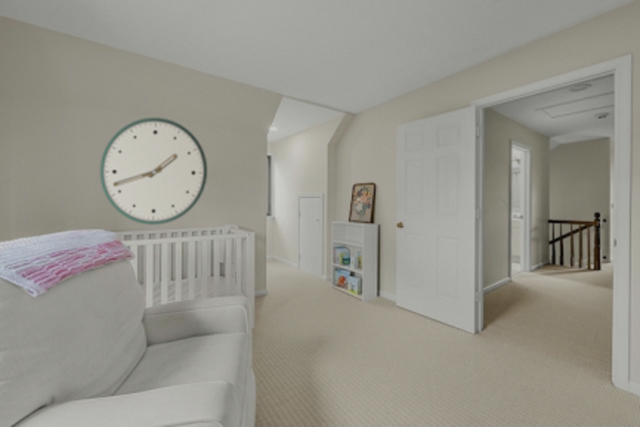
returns 1:42
